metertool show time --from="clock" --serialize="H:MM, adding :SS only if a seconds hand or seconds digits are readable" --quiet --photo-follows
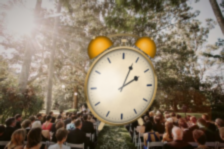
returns 2:04
